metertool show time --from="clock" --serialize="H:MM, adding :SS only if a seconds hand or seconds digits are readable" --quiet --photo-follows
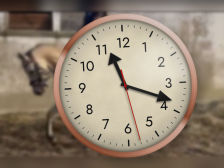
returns 11:18:28
